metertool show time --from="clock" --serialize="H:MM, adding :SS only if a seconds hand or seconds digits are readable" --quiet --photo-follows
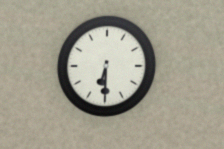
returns 6:30
